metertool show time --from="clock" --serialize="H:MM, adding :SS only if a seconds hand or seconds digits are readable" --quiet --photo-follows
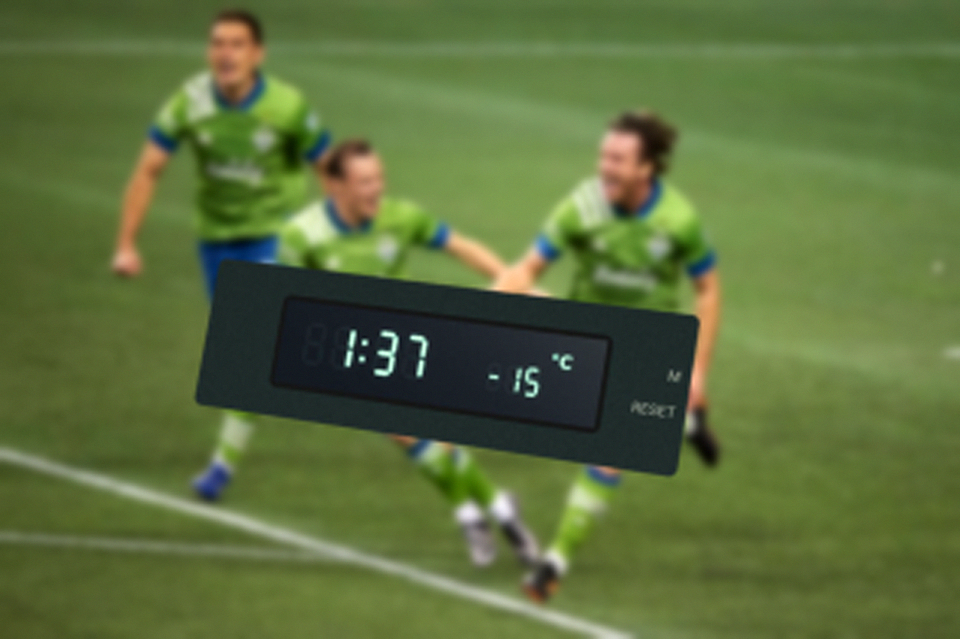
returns 1:37
